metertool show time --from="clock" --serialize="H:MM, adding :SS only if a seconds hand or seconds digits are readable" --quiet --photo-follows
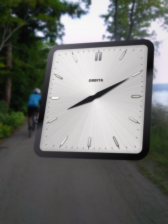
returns 8:10
